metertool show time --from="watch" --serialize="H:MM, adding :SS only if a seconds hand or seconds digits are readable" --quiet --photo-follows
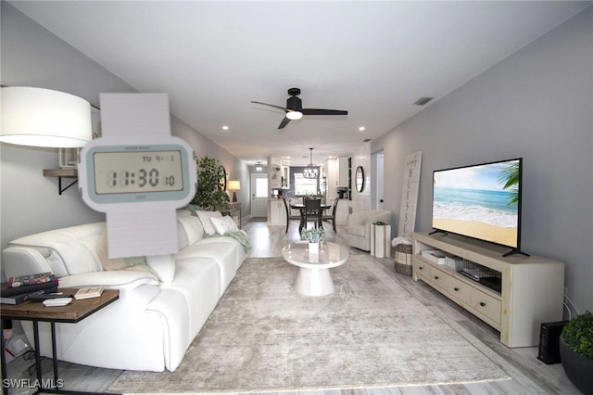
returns 11:30:10
